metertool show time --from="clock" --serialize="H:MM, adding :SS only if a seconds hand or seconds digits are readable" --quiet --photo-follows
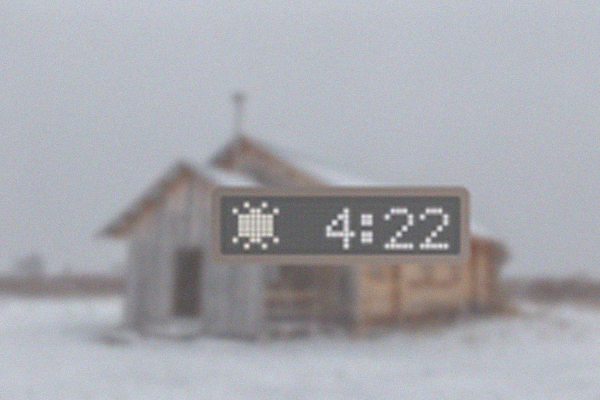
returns 4:22
